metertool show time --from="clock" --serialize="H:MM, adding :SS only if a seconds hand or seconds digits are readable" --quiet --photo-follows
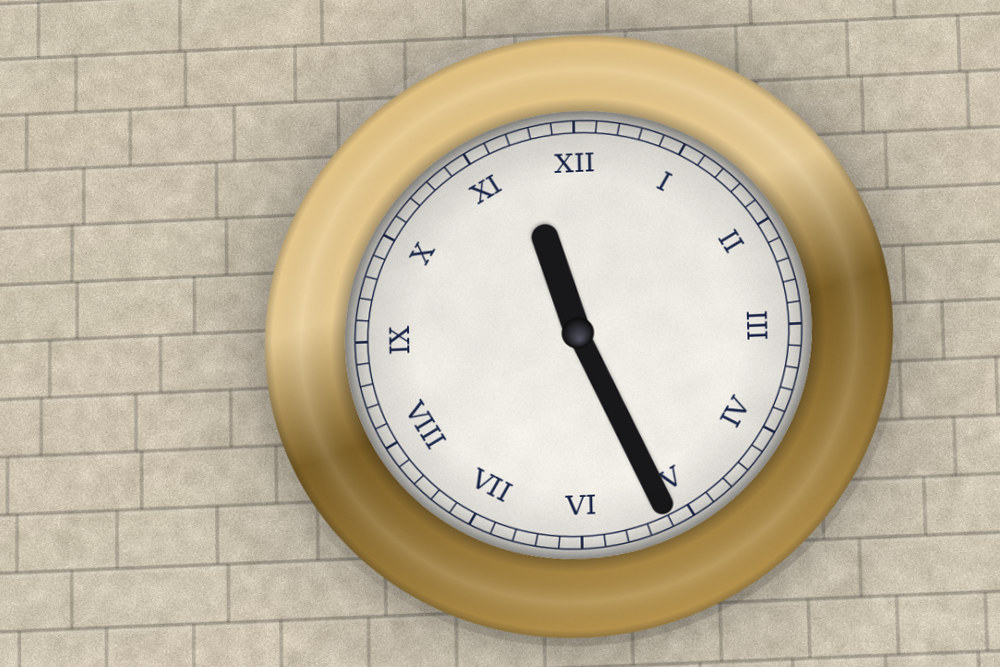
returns 11:26
